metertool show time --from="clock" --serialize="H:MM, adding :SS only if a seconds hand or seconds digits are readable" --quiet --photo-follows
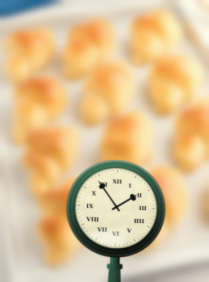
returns 1:54
